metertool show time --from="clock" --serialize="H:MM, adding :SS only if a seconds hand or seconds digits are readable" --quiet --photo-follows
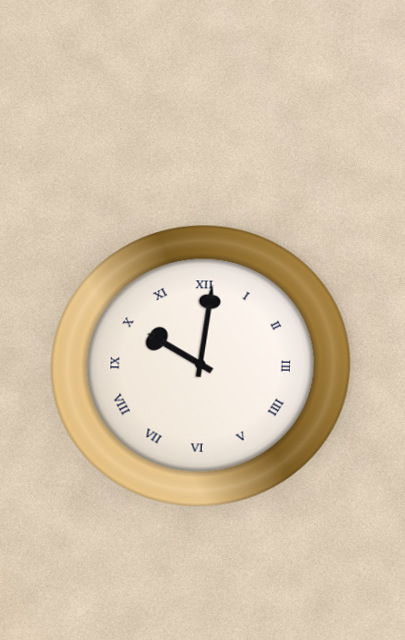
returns 10:01
